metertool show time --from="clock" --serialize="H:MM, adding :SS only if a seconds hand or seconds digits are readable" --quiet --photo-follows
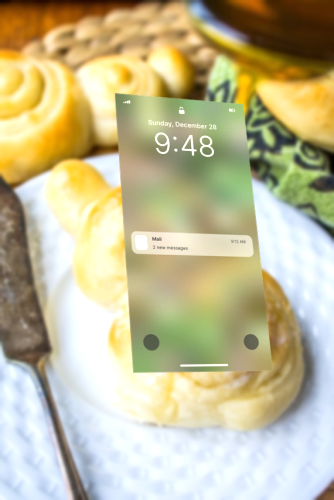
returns 9:48
